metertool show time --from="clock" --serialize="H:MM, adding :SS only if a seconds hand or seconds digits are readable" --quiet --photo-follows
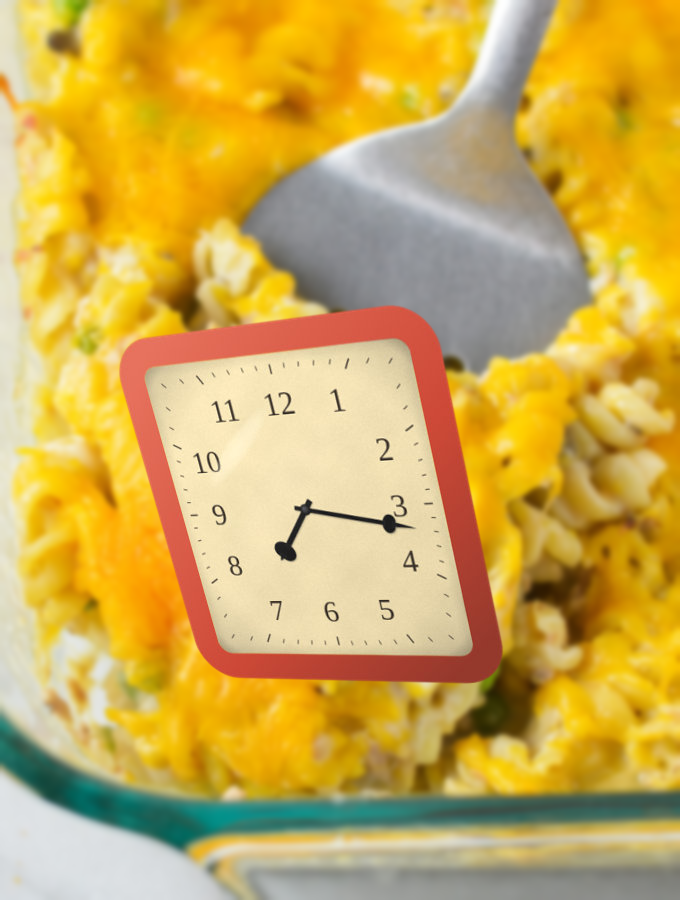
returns 7:17
